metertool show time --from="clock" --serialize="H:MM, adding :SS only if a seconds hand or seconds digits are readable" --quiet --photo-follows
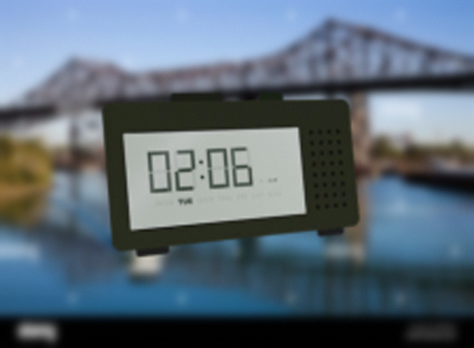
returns 2:06
